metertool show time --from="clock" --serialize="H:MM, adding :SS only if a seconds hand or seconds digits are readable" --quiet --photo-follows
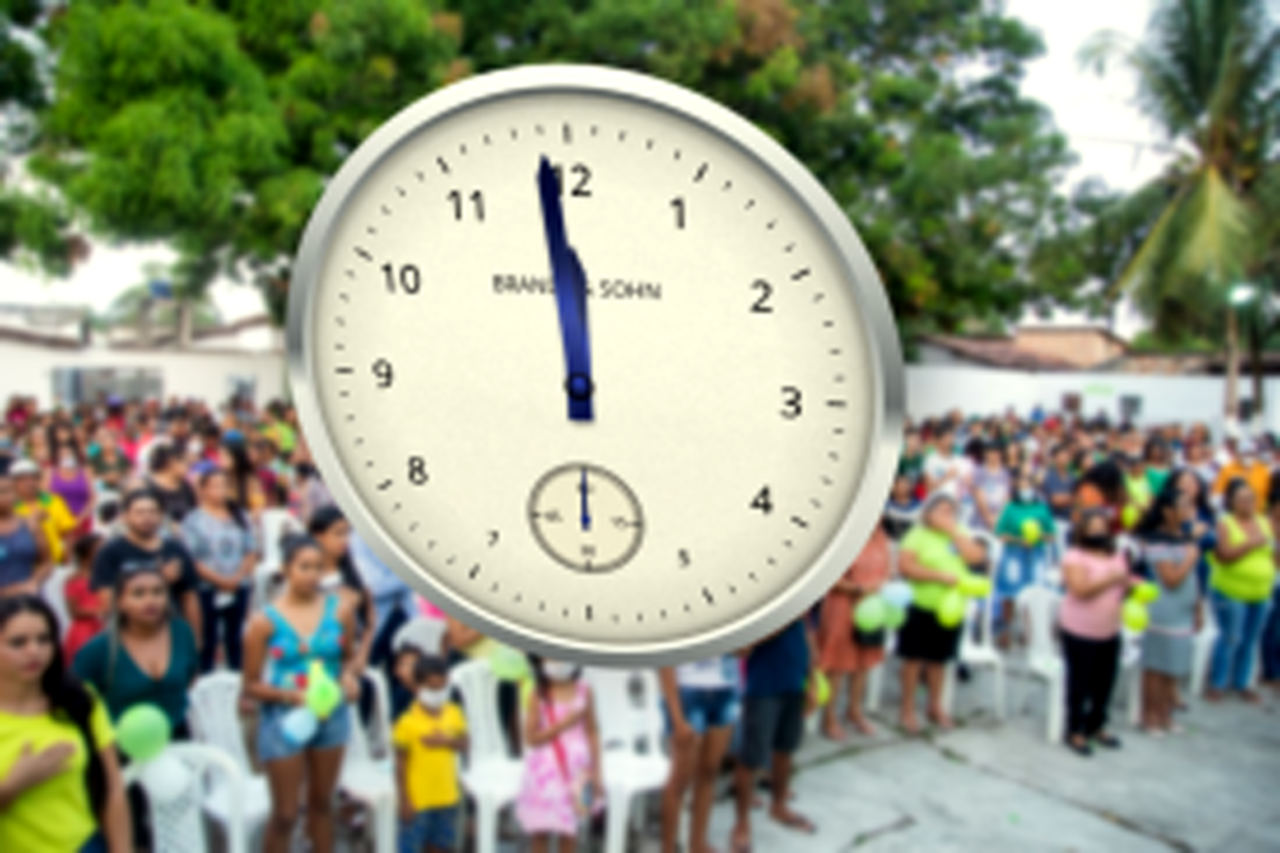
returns 11:59
